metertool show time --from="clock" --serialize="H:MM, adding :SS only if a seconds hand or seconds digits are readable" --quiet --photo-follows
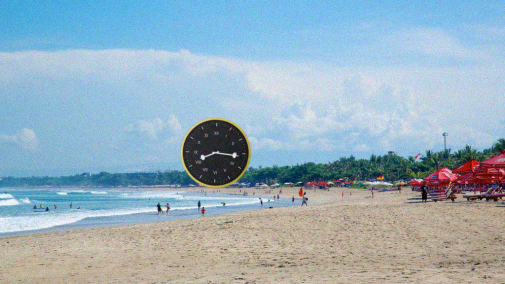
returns 8:16
